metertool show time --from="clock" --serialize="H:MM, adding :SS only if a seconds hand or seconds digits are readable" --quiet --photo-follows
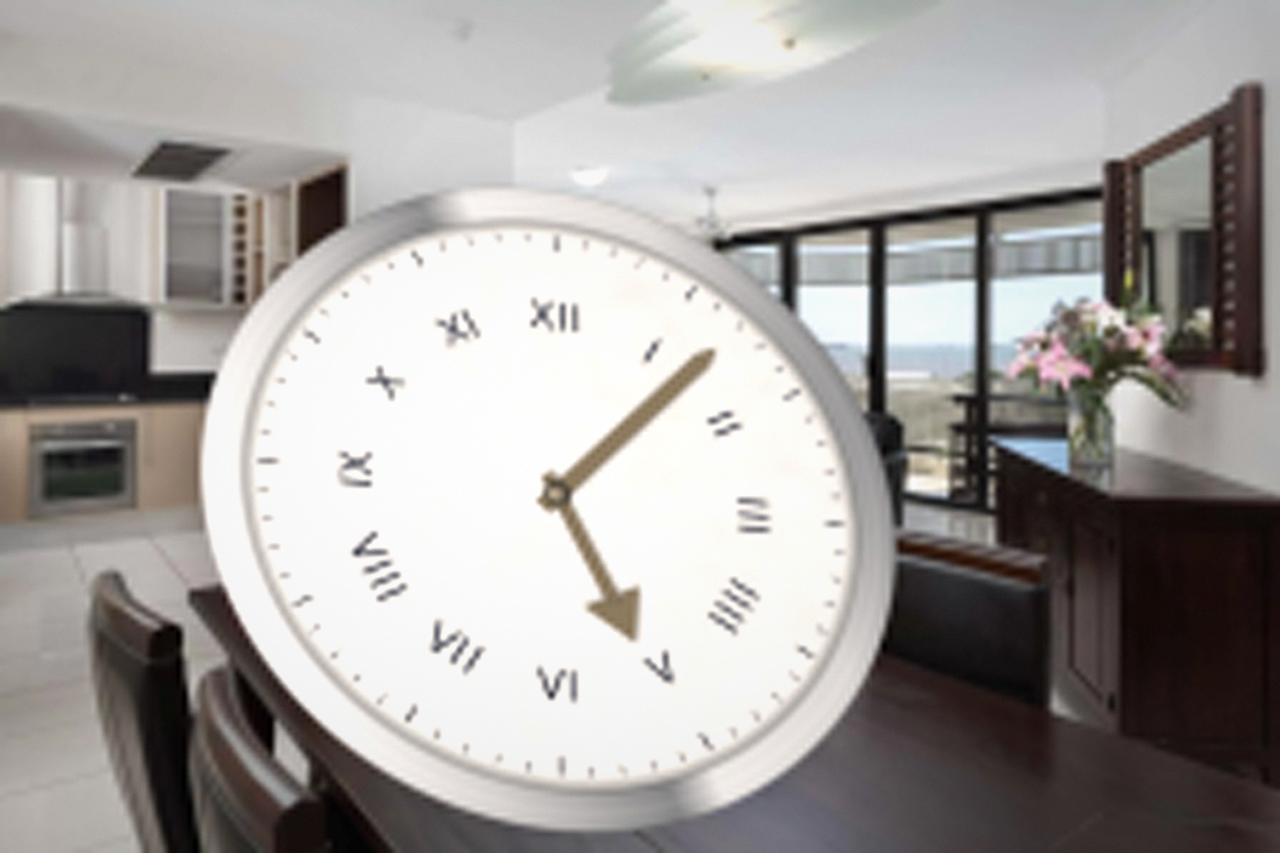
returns 5:07
